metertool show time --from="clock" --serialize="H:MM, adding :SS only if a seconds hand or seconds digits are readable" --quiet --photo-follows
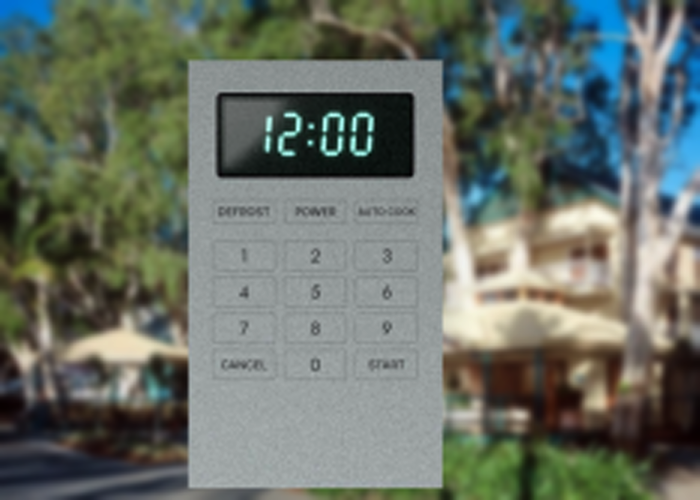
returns 12:00
